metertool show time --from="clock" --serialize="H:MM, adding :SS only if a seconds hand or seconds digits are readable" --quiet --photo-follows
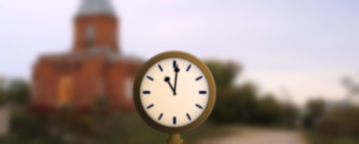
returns 11:01
